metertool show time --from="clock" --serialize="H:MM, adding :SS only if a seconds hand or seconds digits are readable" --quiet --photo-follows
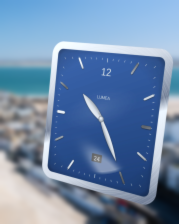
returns 10:25
